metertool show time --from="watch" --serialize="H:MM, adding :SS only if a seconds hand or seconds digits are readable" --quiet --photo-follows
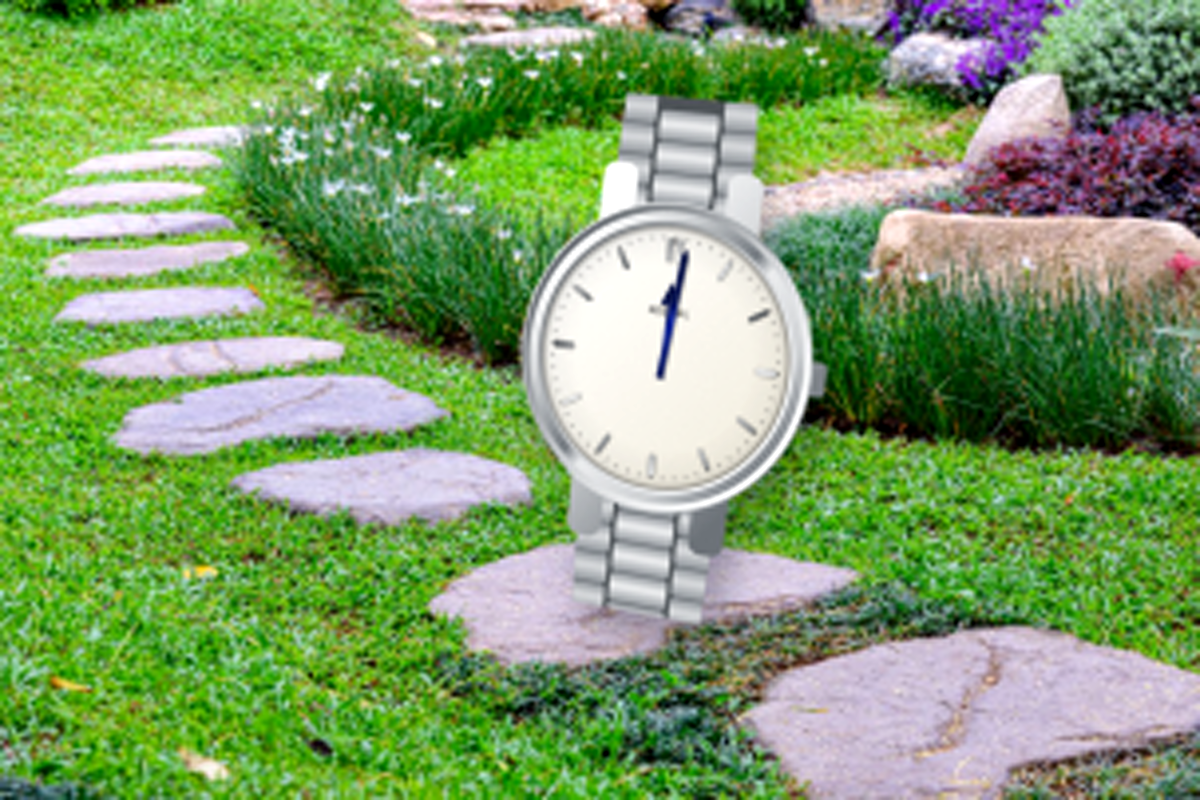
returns 12:01
